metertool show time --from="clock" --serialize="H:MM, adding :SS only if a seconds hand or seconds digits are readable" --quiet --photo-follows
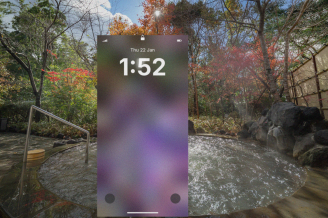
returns 1:52
